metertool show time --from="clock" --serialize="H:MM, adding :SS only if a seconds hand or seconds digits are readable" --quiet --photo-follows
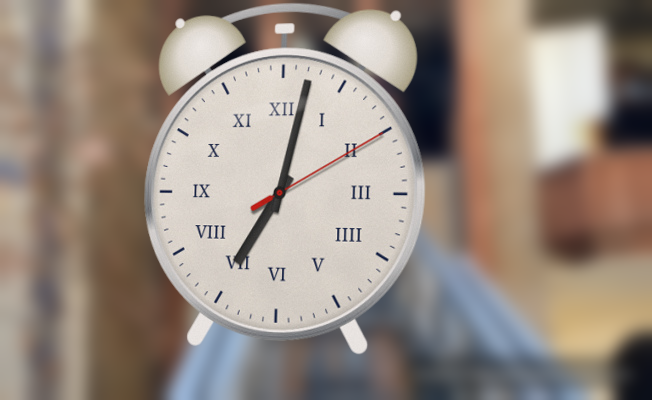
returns 7:02:10
